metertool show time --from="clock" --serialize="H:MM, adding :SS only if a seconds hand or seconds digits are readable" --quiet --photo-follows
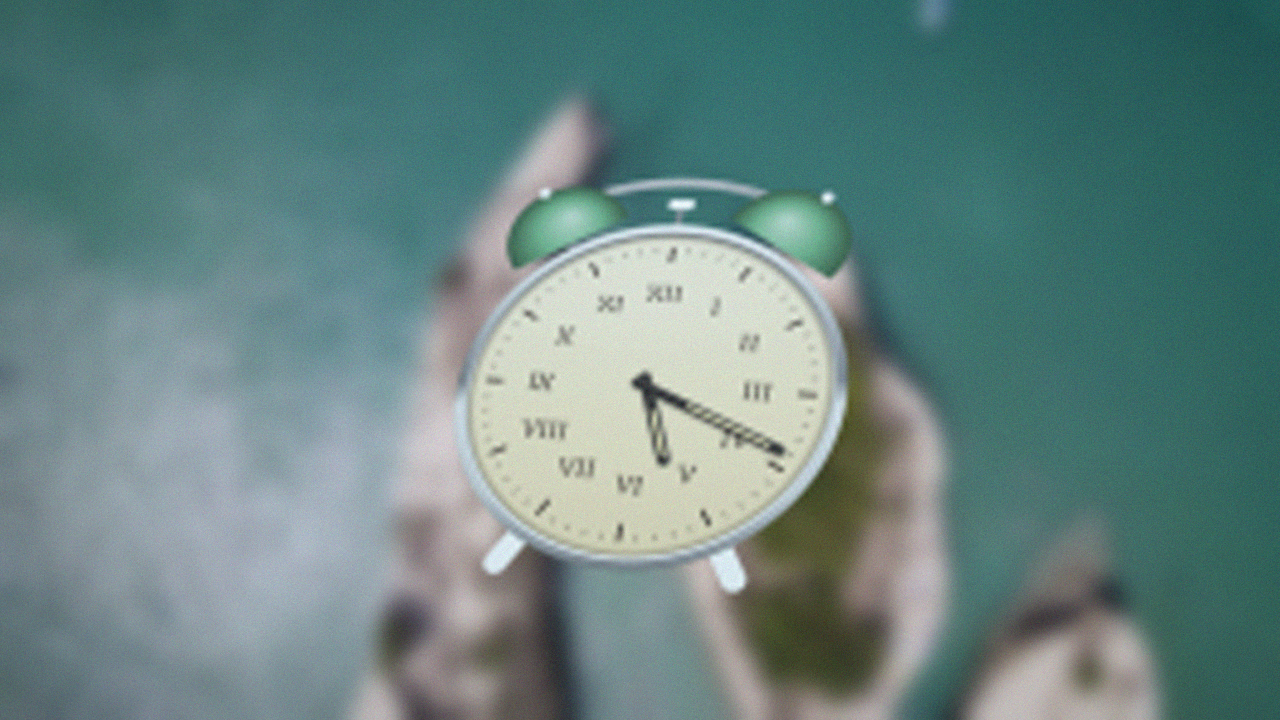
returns 5:19
